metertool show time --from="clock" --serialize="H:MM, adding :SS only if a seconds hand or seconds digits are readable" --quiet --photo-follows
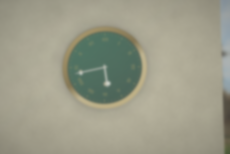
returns 5:43
